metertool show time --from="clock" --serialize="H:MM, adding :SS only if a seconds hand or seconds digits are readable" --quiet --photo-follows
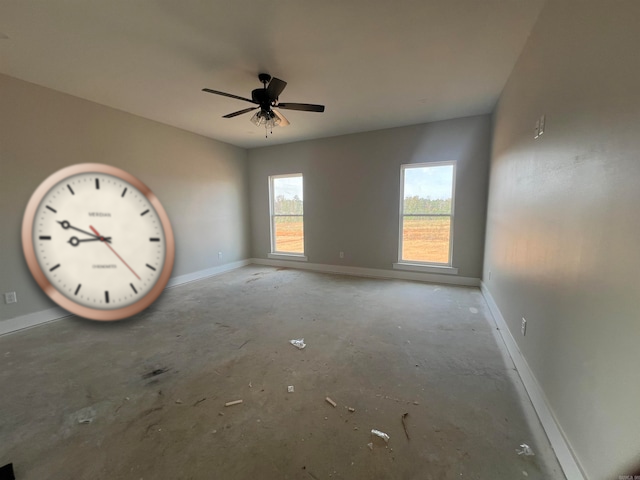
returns 8:48:23
